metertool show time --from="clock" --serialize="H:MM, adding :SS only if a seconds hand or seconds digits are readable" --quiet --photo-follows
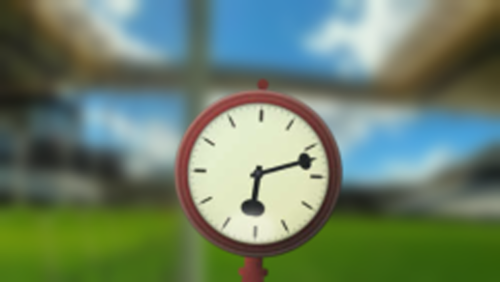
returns 6:12
